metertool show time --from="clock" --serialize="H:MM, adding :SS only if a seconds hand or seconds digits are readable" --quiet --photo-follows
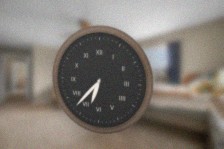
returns 6:37
